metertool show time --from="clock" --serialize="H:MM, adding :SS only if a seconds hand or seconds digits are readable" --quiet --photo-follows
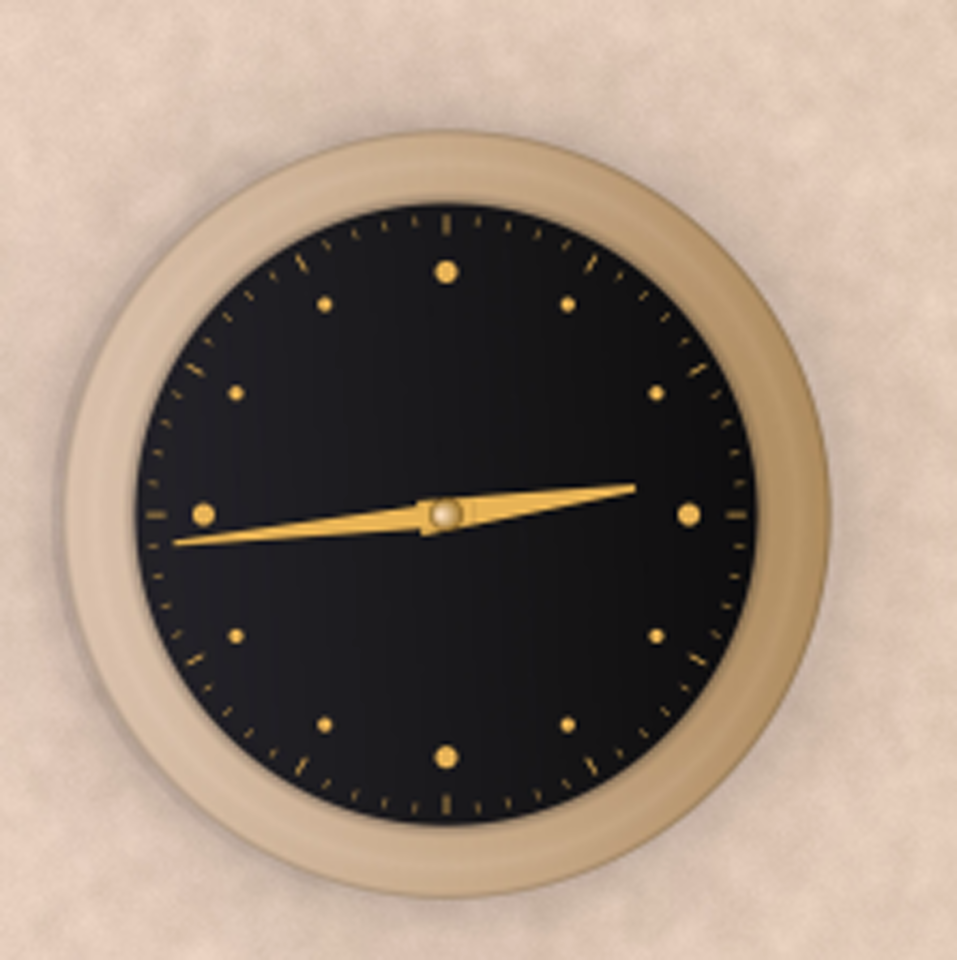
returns 2:44
